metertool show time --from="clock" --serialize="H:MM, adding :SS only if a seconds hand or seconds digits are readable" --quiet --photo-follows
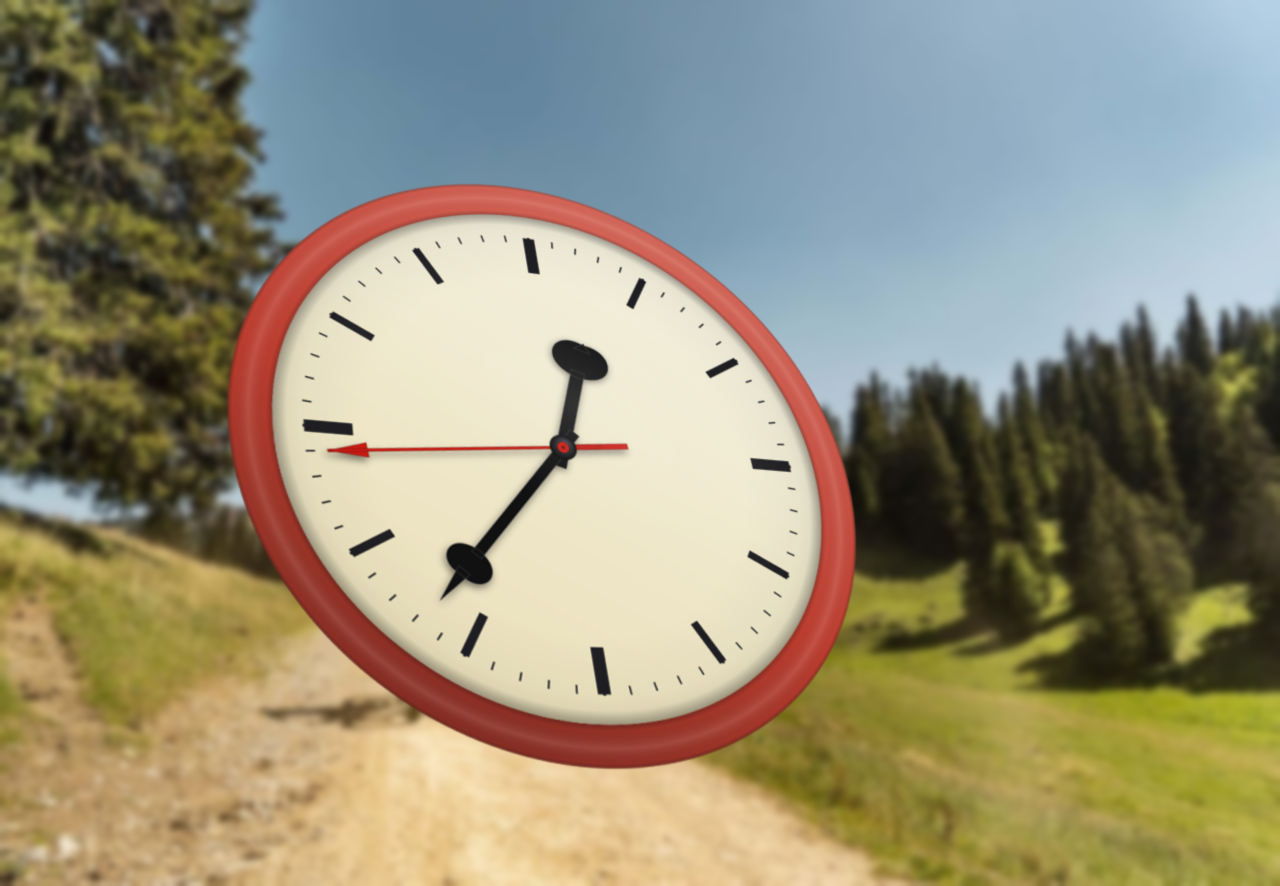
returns 12:36:44
